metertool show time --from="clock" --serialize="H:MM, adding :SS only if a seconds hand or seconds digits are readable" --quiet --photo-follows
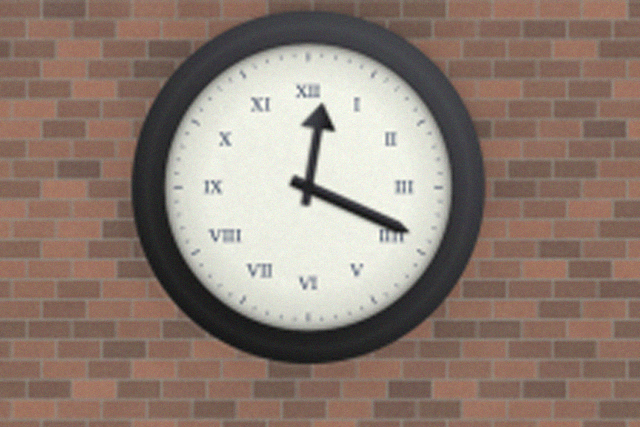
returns 12:19
